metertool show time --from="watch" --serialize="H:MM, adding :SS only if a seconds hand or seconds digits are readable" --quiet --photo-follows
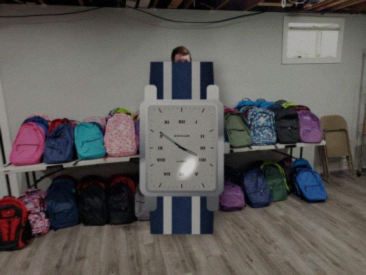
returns 3:51
